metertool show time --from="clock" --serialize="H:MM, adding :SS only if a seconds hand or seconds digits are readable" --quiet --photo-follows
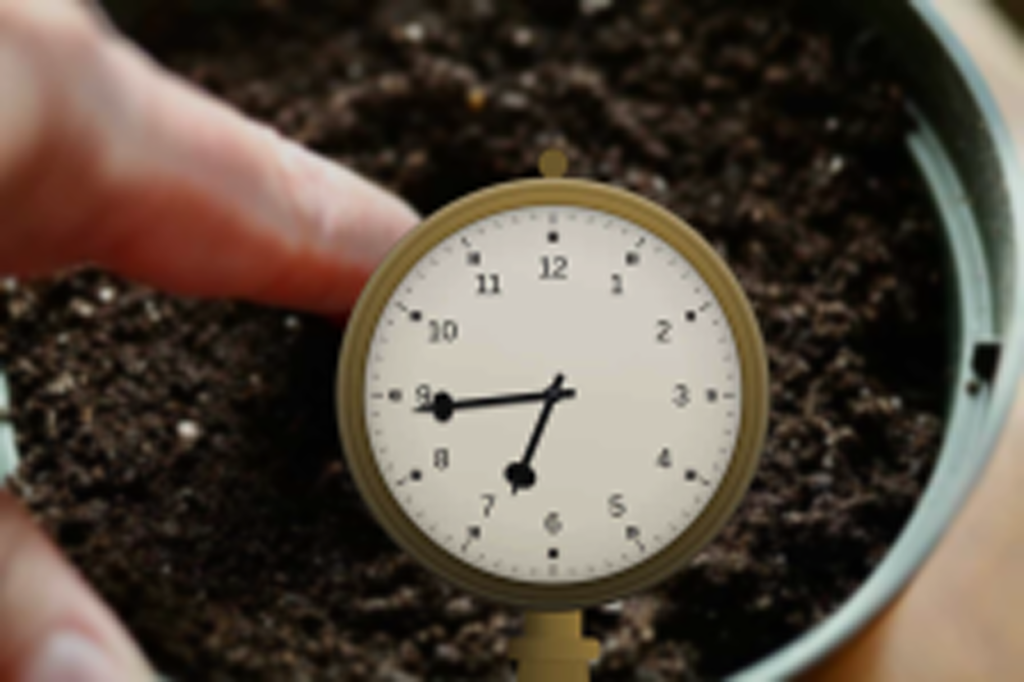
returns 6:44
